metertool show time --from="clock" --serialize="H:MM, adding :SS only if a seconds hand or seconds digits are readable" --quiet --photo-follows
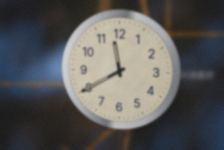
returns 11:40
